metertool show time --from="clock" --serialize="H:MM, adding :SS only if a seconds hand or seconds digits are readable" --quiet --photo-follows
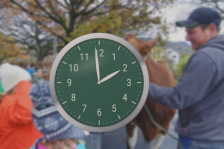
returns 1:59
